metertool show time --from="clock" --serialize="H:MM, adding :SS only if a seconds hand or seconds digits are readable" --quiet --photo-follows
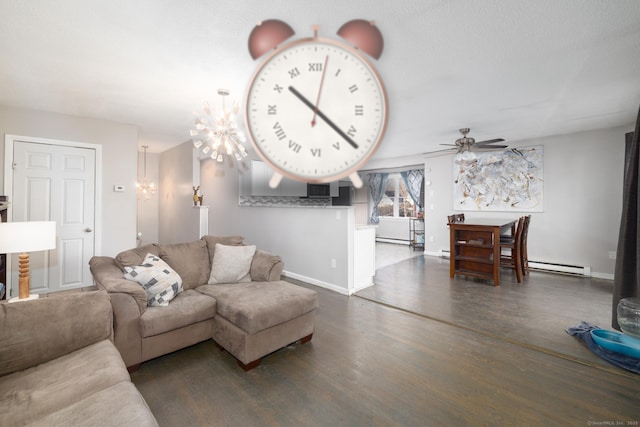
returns 10:22:02
